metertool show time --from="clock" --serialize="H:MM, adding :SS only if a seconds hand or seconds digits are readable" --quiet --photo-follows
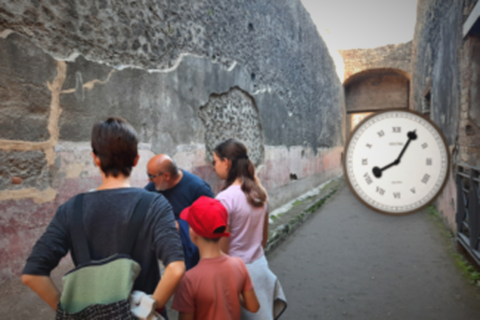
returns 8:05
